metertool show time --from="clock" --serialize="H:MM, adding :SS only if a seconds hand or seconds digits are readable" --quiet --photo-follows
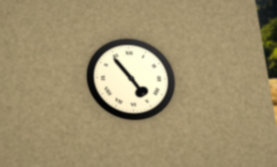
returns 4:54
